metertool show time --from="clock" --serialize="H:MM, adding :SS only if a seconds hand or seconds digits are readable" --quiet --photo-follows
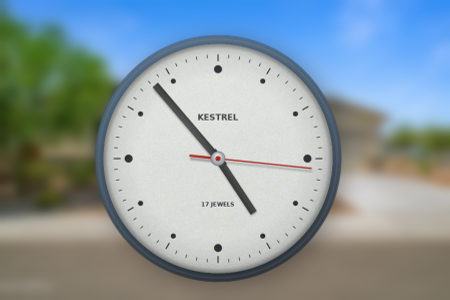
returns 4:53:16
